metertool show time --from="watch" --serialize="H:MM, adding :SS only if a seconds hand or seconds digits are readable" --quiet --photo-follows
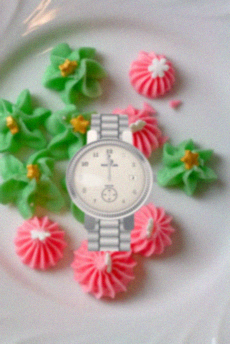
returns 11:59
